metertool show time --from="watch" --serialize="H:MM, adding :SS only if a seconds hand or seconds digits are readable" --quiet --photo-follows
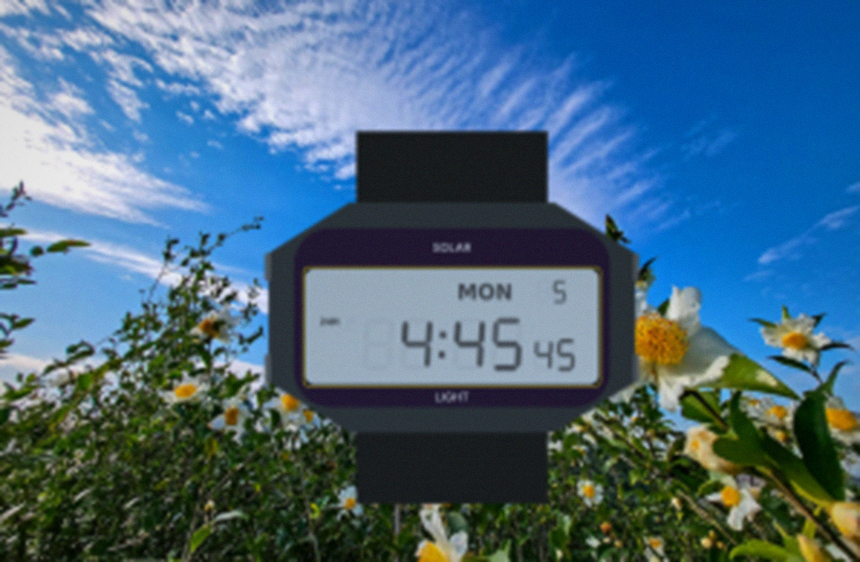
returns 4:45:45
